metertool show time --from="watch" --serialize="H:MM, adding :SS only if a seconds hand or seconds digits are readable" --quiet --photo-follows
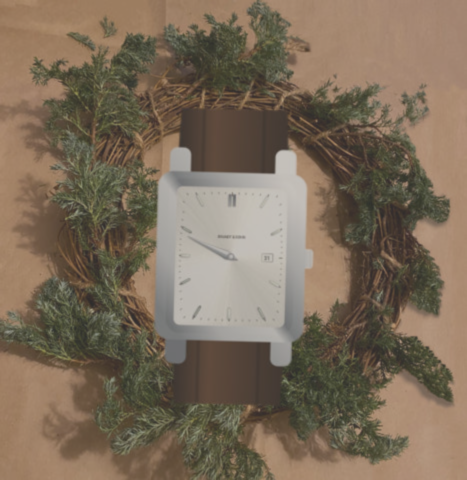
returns 9:49
